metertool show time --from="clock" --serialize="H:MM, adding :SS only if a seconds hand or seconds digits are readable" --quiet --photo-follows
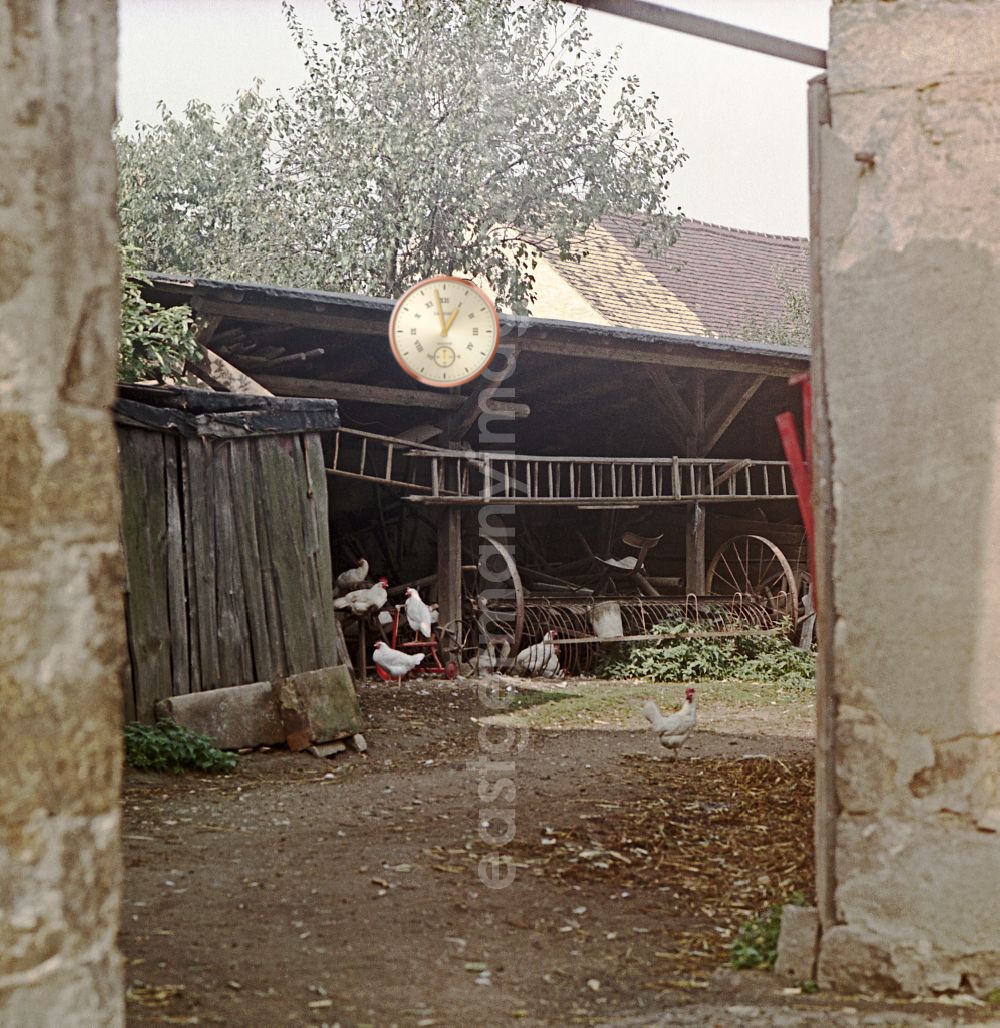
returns 12:58
